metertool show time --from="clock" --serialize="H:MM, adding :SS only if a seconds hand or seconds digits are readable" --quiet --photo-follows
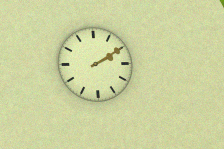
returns 2:10
